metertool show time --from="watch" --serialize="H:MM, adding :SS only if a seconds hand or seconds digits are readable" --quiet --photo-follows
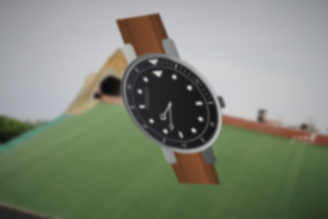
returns 7:33
